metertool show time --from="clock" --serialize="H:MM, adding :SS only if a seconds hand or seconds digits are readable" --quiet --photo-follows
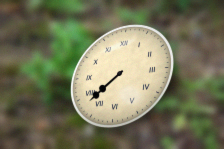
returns 7:38
